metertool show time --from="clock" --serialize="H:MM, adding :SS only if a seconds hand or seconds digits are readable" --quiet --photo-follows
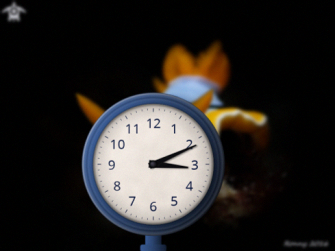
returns 3:11
